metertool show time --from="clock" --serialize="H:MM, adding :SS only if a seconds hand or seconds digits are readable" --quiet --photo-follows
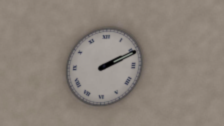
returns 2:11
